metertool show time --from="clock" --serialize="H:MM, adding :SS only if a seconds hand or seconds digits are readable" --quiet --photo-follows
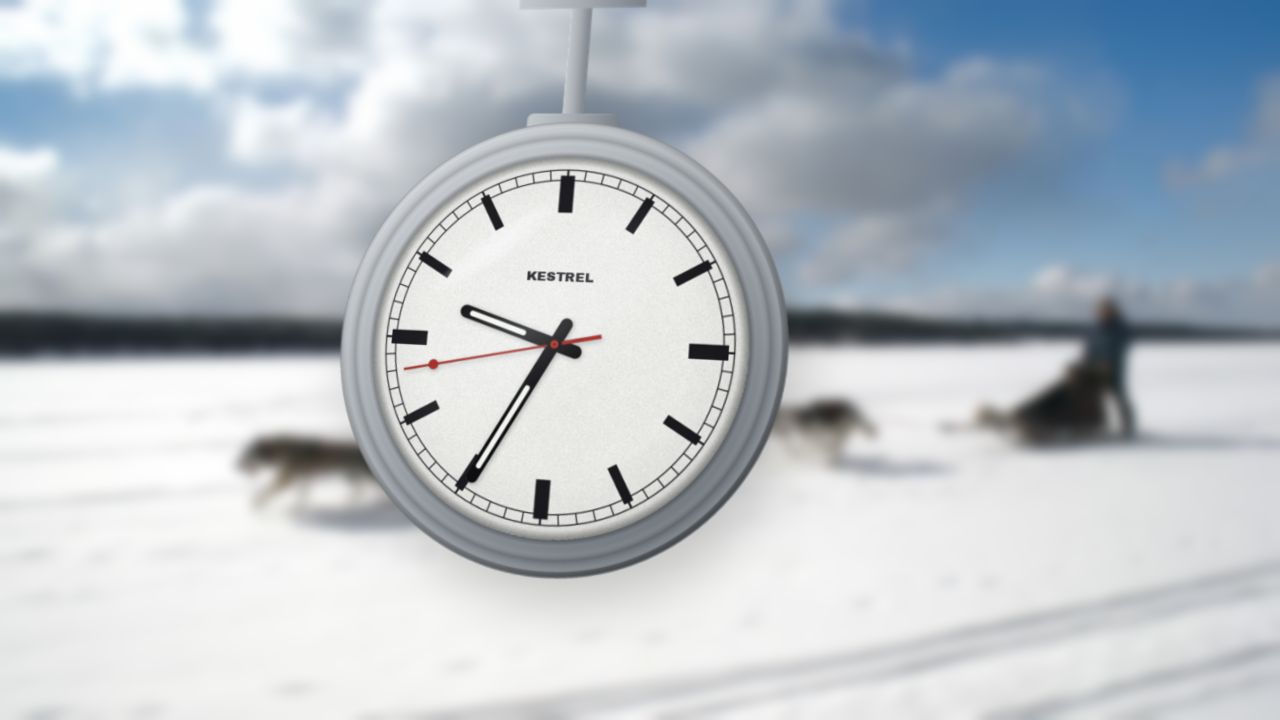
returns 9:34:43
